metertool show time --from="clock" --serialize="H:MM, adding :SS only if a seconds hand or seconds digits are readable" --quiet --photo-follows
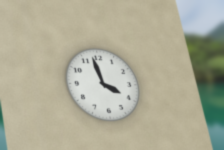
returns 3:58
